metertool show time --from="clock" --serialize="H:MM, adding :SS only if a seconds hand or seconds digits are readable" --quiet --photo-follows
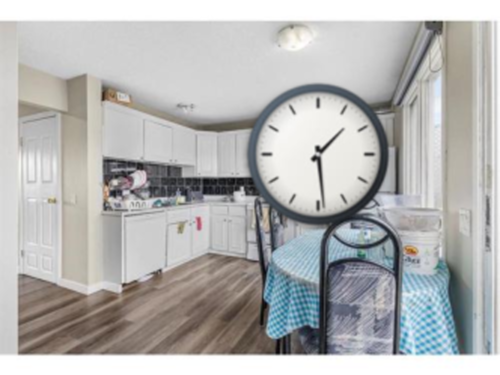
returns 1:29
